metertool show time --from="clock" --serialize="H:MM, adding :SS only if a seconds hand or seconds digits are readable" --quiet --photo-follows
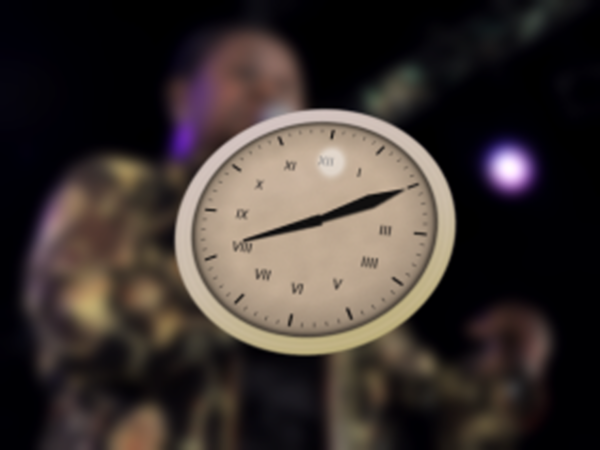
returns 8:10
